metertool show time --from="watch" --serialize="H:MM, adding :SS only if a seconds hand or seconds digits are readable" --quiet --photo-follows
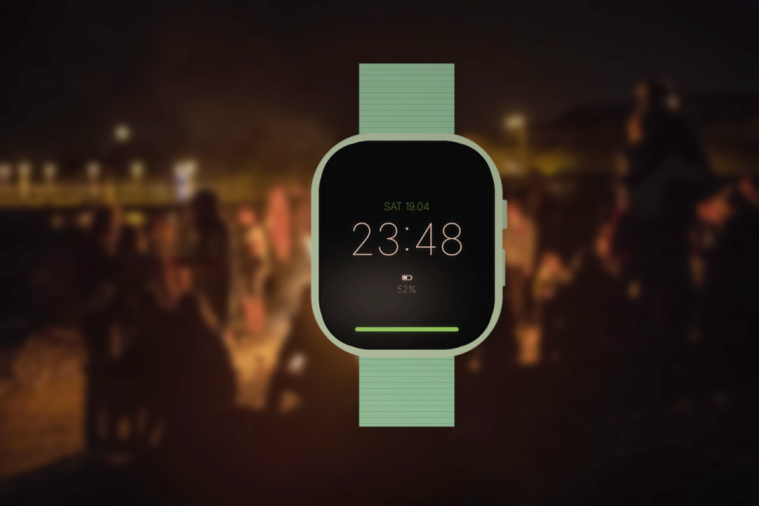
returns 23:48
